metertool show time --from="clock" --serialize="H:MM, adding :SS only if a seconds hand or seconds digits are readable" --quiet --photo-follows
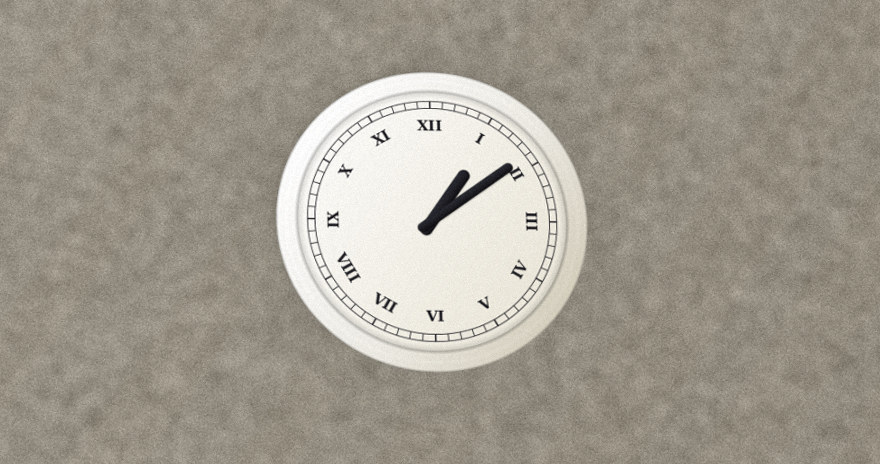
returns 1:09
